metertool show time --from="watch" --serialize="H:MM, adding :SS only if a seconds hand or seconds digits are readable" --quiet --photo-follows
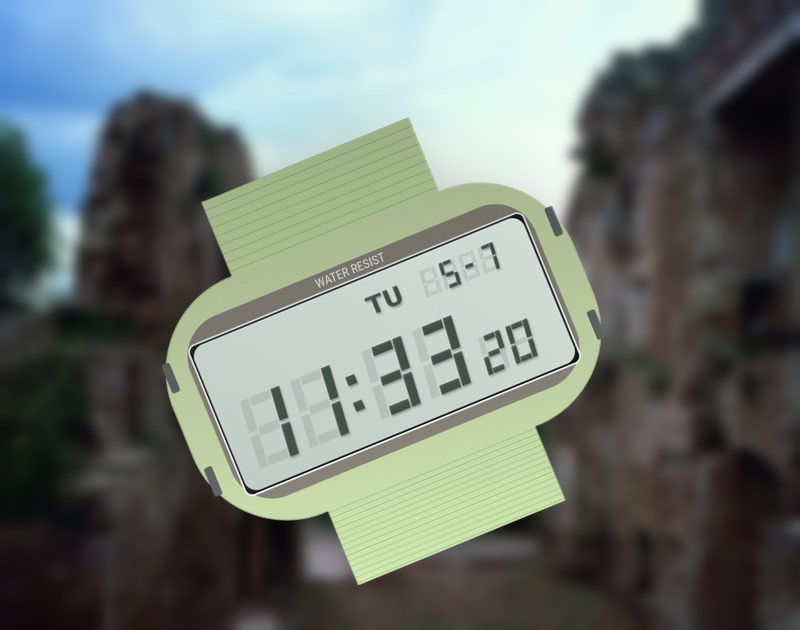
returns 11:33:20
